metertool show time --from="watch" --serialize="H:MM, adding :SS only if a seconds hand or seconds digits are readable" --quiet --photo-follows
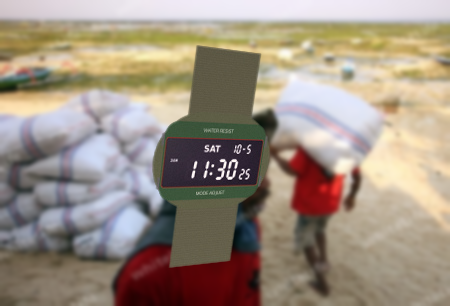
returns 11:30:25
